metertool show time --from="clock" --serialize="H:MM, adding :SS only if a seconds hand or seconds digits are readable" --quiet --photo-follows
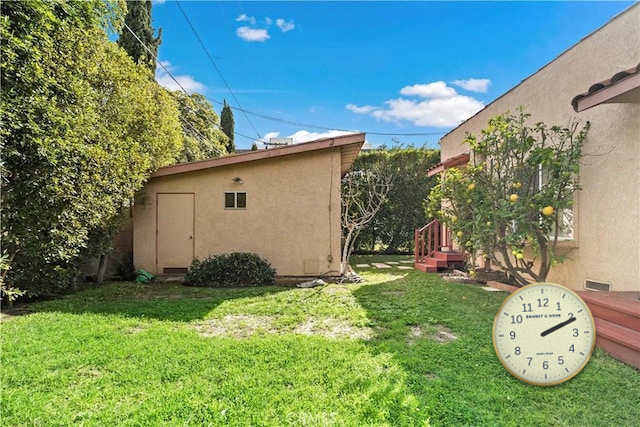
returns 2:11
